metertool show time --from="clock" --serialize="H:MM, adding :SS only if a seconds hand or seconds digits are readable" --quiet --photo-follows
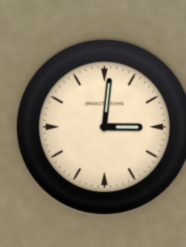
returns 3:01
